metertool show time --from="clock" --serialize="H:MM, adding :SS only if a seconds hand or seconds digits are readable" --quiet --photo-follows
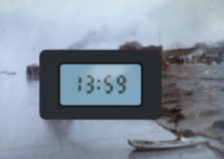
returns 13:59
